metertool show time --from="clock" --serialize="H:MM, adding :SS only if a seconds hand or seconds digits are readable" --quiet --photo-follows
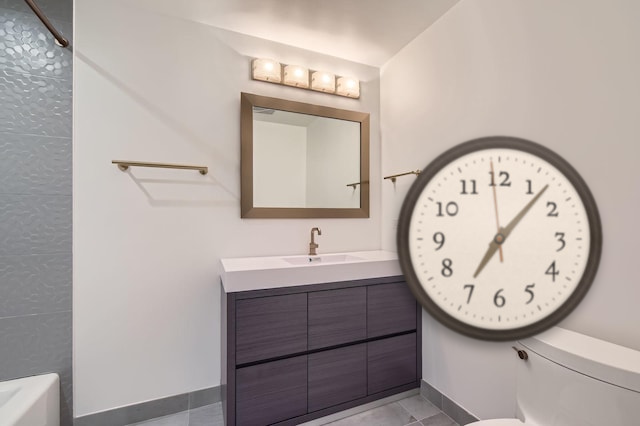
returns 7:06:59
